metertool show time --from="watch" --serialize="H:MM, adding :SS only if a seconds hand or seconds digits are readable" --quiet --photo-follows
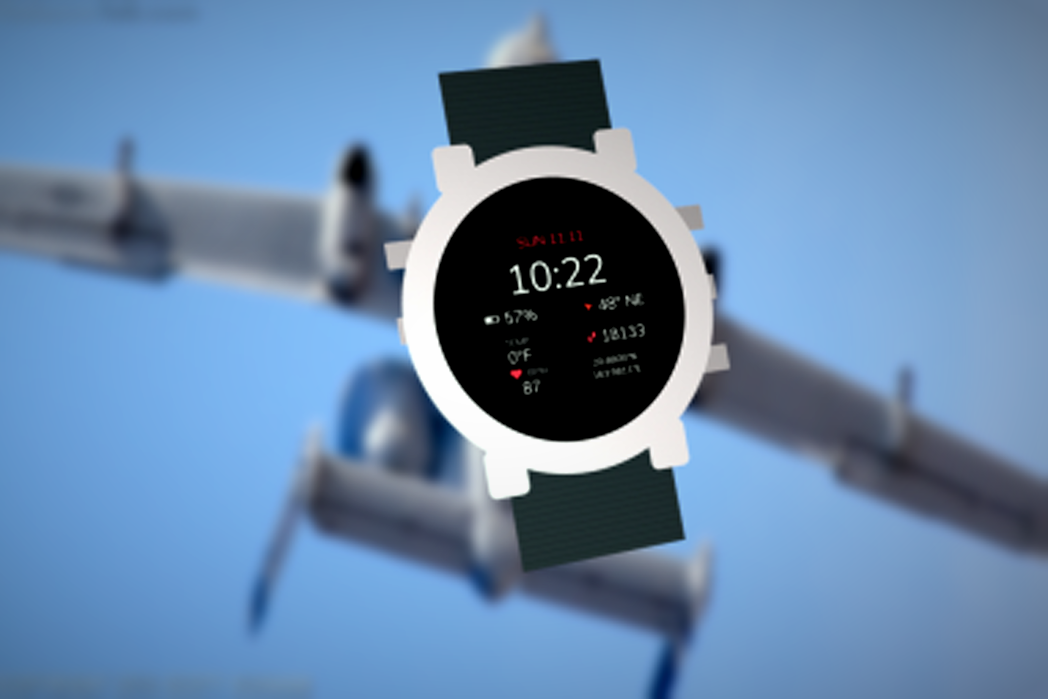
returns 10:22
